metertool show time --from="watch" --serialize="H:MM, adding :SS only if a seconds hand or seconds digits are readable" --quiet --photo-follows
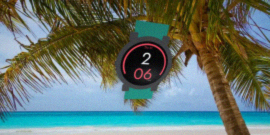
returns 2:06
